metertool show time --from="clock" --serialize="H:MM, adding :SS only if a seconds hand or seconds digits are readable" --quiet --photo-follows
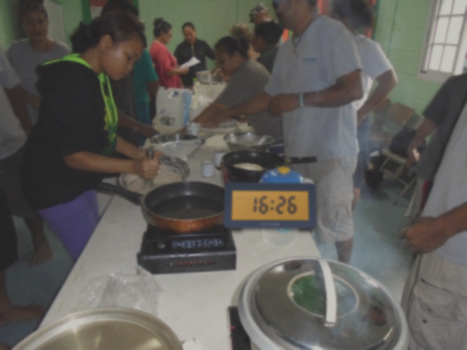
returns 16:26
